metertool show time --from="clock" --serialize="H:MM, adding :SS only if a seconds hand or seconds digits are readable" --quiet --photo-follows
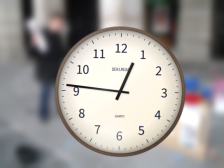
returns 12:46
